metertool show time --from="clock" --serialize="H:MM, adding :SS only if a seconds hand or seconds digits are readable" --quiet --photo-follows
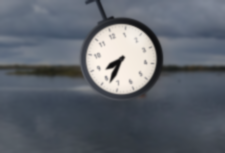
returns 8:38
